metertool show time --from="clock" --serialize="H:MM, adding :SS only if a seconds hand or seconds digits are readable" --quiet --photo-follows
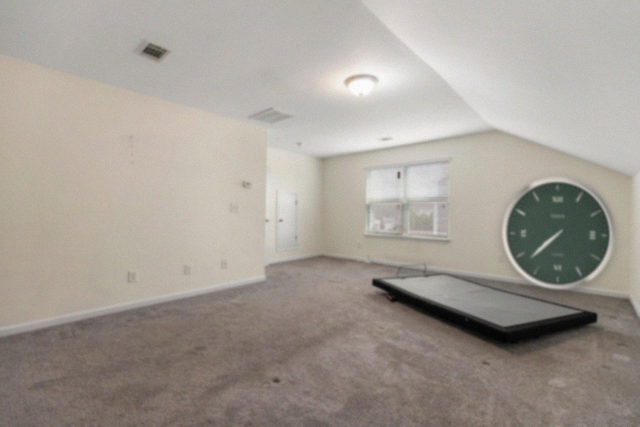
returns 7:38
